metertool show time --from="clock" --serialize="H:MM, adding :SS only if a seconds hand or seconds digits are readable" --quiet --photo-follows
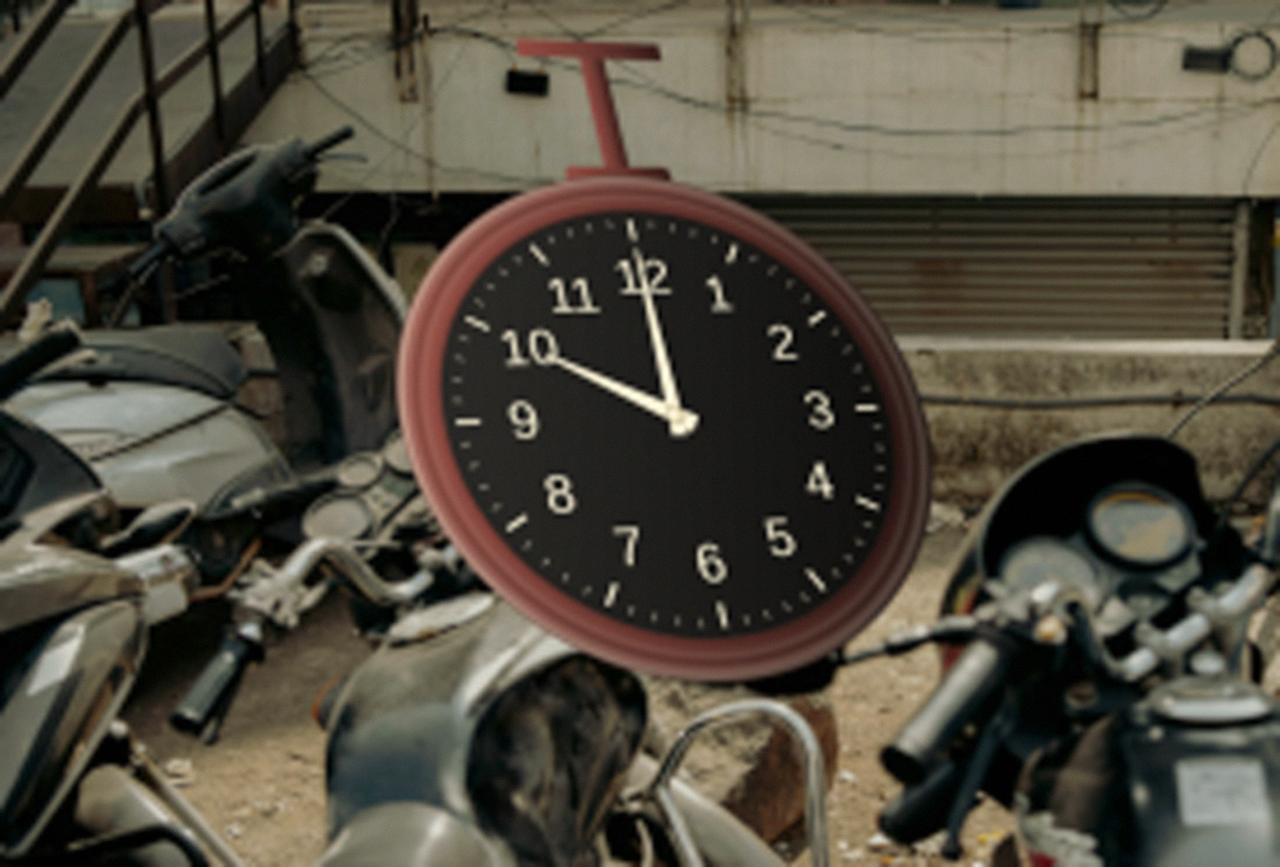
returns 10:00
